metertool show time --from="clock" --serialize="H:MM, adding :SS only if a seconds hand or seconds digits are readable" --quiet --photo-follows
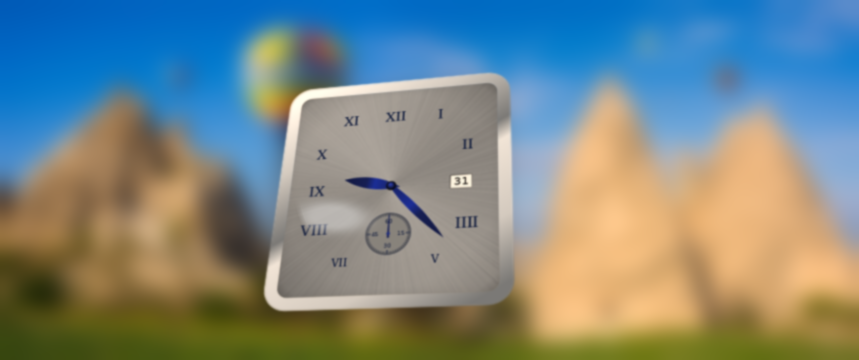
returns 9:23
